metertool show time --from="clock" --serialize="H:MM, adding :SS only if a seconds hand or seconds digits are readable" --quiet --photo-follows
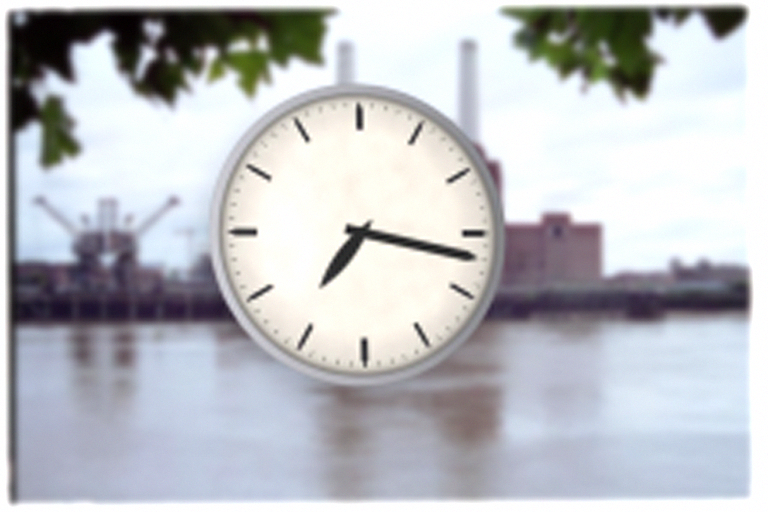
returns 7:17
